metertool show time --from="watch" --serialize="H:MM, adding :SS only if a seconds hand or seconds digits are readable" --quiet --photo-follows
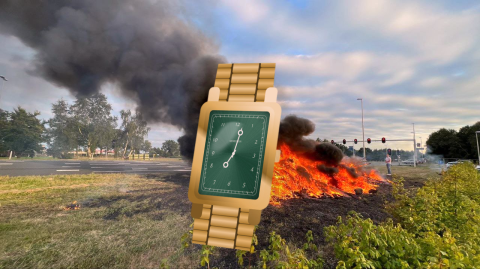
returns 7:02
